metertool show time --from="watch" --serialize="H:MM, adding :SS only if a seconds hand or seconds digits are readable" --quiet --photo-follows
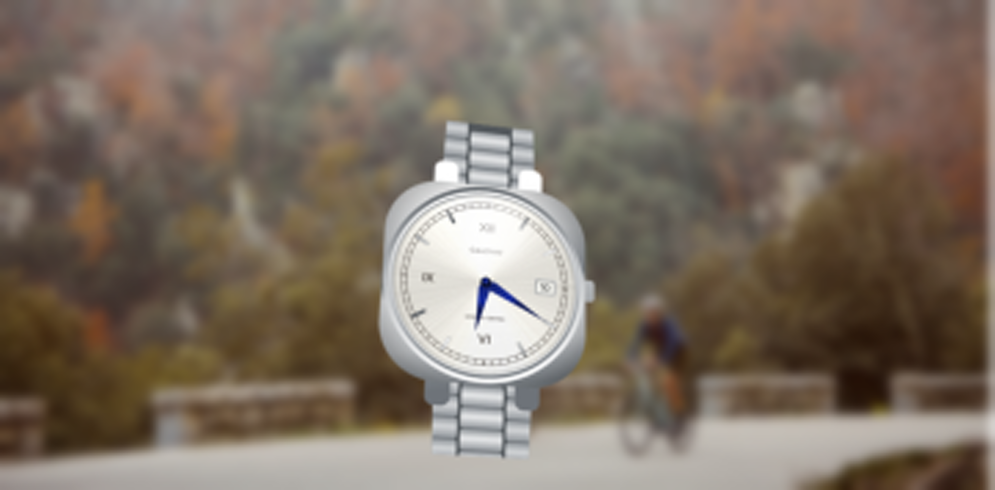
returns 6:20
